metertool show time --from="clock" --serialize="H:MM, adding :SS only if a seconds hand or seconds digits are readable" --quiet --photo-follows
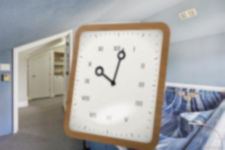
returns 10:02
